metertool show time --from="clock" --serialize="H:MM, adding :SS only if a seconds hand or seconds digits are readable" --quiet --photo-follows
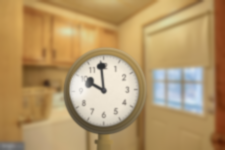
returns 9:59
